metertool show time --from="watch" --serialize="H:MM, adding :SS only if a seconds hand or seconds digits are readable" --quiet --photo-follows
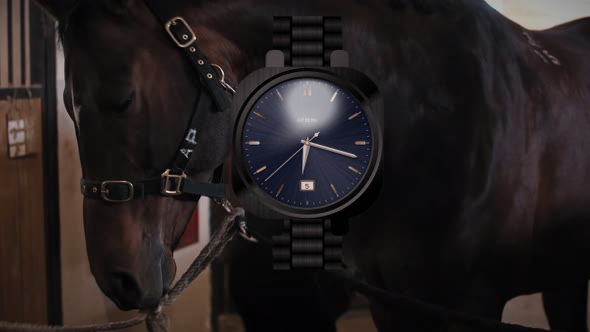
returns 6:17:38
